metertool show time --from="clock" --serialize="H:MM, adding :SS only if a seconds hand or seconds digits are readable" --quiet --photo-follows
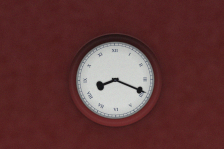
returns 8:19
